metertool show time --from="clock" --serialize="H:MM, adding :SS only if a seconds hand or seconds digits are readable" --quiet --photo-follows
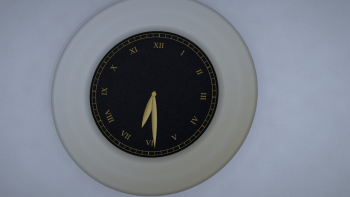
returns 6:29
